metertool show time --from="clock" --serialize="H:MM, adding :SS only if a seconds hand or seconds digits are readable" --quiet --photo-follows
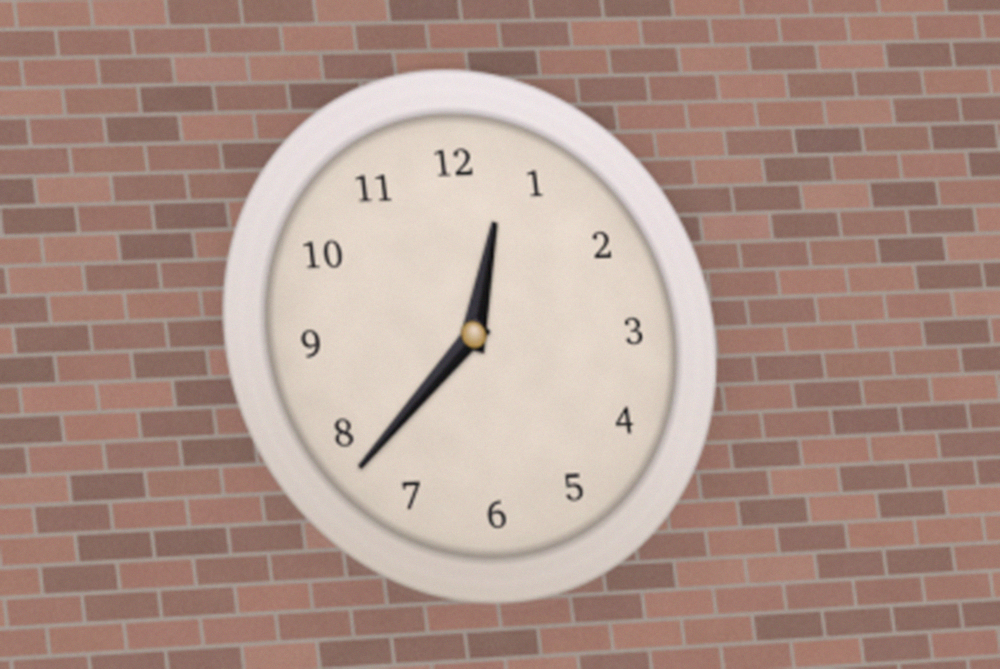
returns 12:38
